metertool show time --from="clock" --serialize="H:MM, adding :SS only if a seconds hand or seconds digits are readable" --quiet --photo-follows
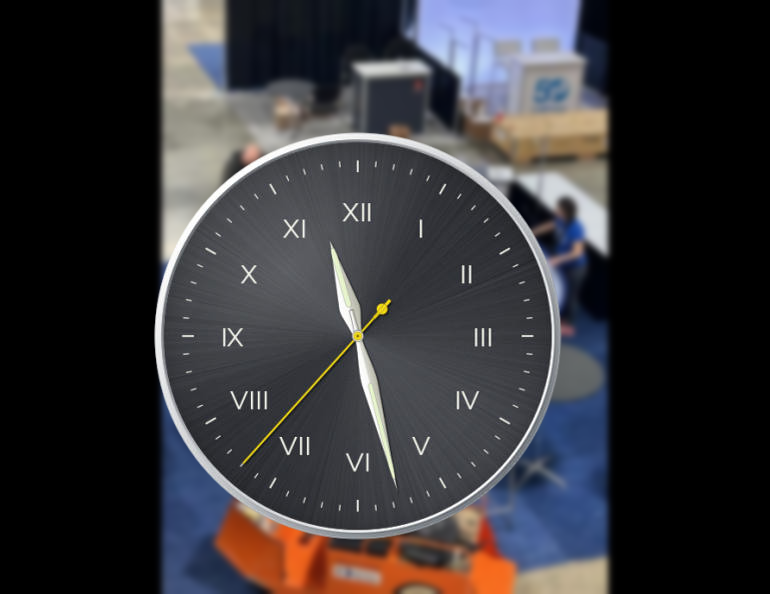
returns 11:27:37
